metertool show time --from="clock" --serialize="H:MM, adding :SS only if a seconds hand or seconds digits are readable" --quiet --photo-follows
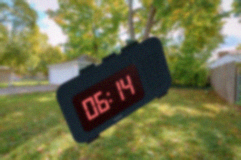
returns 6:14
